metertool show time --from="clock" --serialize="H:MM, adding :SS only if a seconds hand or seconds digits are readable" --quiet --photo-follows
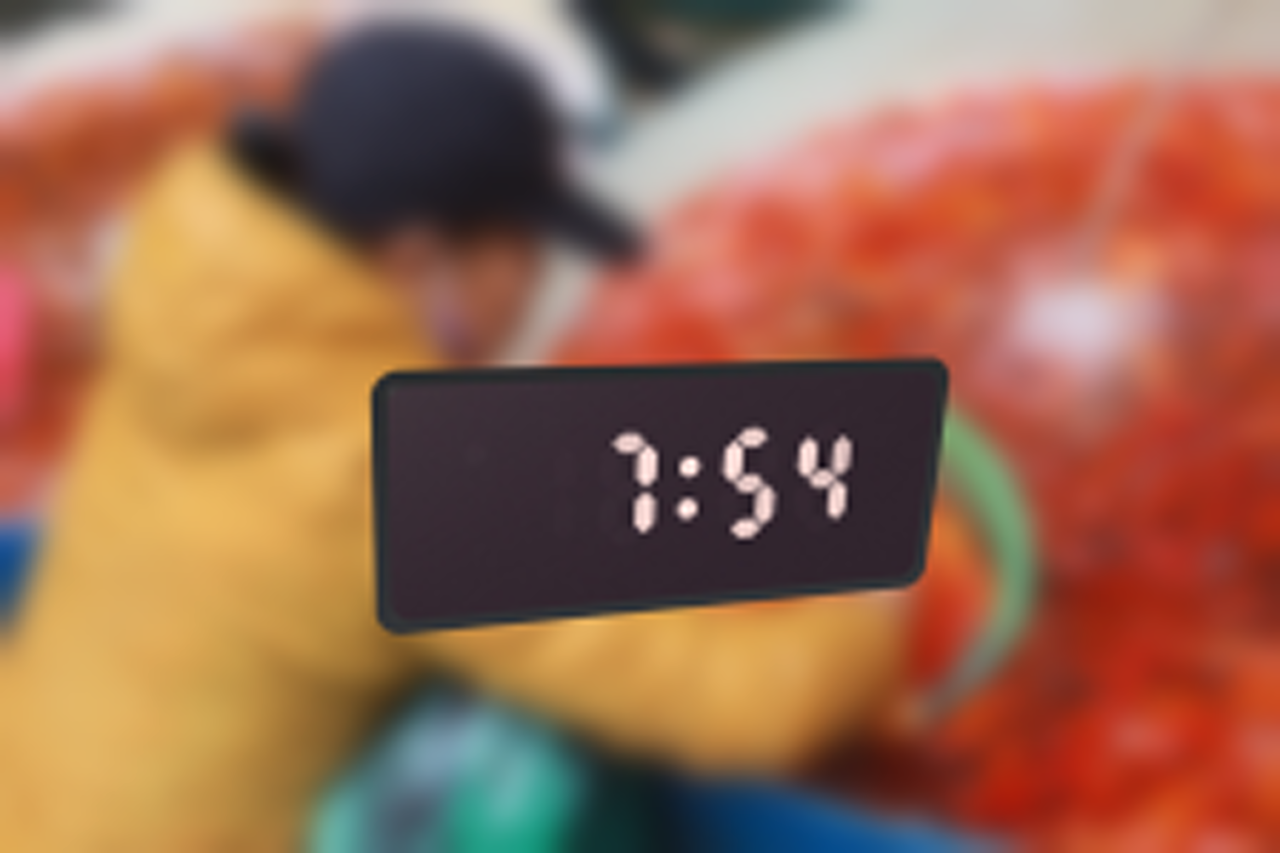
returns 7:54
